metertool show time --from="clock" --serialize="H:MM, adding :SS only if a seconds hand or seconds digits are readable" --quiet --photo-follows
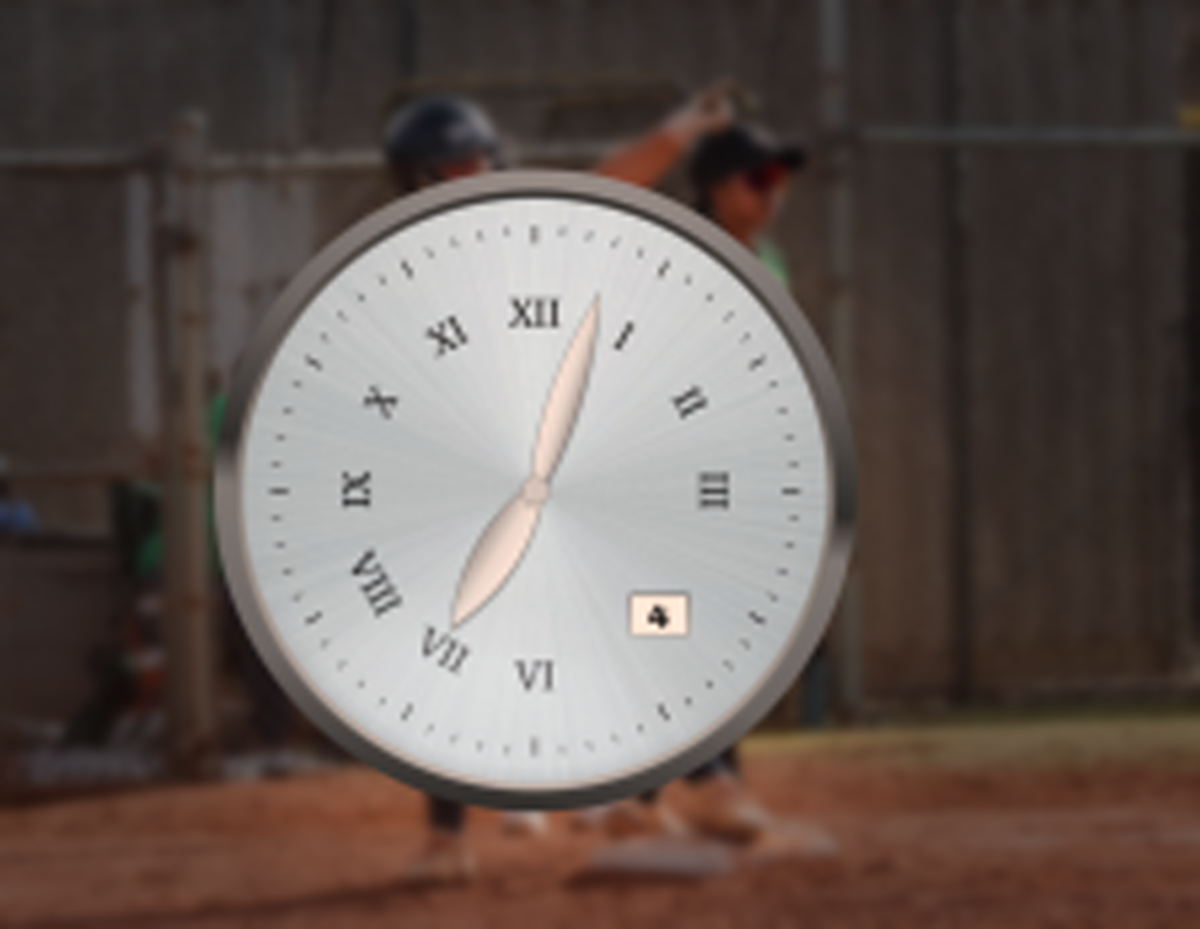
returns 7:03
